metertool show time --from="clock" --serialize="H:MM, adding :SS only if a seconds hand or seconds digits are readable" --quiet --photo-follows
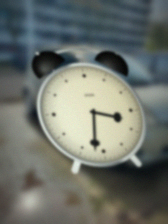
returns 3:32
